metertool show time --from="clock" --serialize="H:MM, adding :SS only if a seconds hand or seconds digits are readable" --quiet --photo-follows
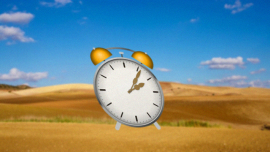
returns 2:06
